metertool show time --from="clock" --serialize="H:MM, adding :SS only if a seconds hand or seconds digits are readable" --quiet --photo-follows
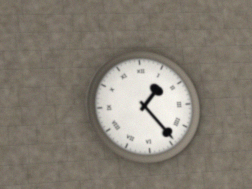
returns 1:24
